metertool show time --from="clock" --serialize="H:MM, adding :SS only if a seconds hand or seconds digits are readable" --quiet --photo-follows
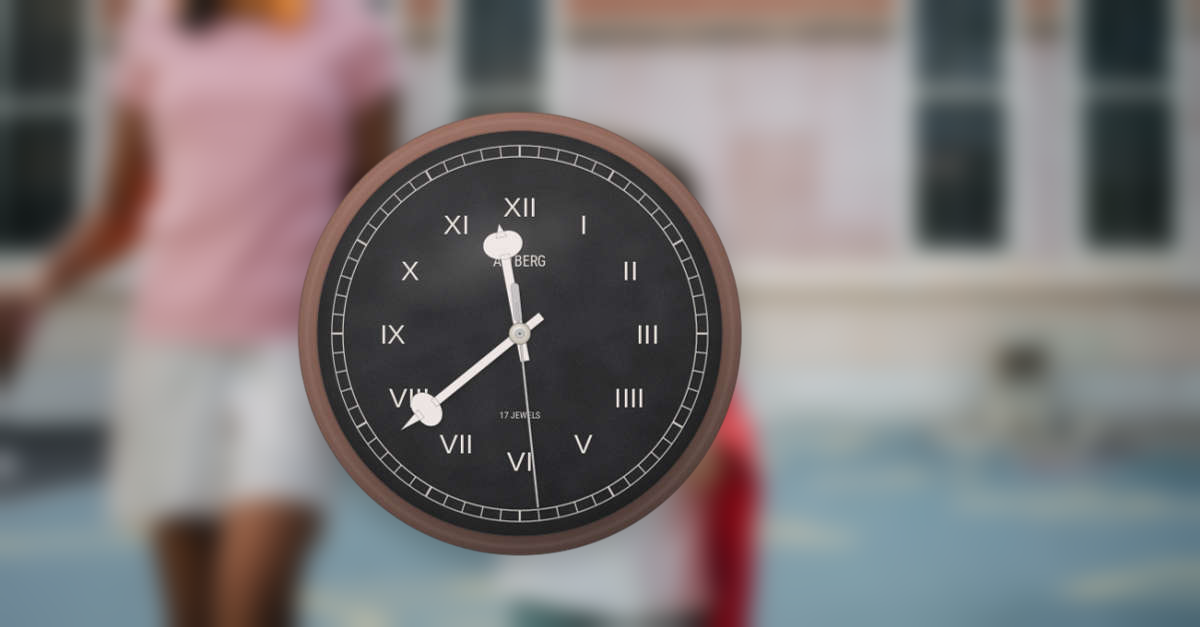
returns 11:38:29
